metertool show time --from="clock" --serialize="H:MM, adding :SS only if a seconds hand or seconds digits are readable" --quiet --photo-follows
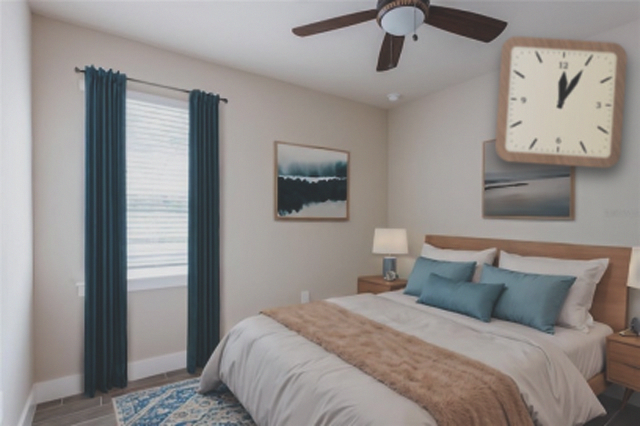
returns 12:05
